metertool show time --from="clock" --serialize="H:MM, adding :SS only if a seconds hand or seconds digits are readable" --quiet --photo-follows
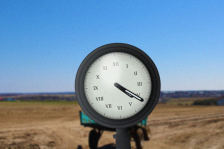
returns 4:21
